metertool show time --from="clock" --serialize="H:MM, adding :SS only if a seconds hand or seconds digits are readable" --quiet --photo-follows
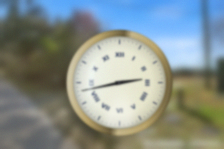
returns 2:43
